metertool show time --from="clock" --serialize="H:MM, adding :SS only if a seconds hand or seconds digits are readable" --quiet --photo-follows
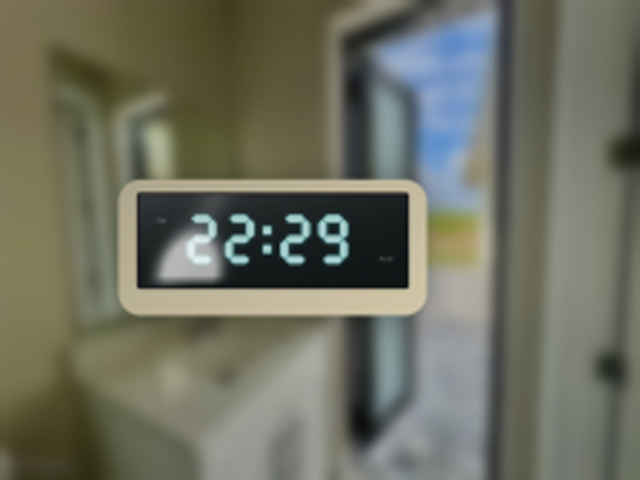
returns 22:29
